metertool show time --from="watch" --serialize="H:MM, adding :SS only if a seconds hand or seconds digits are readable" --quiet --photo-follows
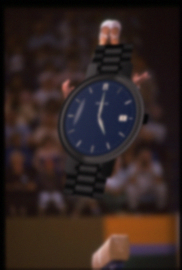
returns 5:00
